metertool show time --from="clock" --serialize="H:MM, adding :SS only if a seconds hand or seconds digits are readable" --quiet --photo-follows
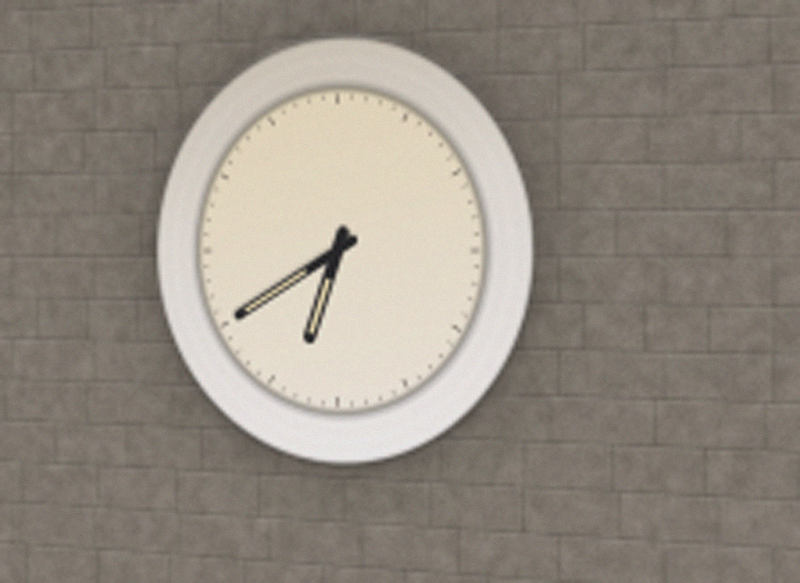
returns 6:40
